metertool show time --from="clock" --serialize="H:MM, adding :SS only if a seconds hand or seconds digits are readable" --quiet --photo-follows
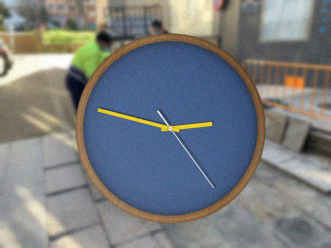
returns 2:47:24
